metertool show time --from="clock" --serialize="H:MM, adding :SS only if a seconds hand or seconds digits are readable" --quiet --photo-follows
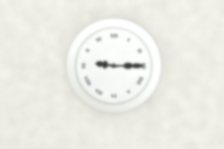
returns 9:15
